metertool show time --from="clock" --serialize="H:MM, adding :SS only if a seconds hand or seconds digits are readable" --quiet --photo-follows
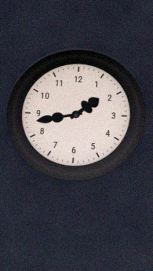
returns 1:43
